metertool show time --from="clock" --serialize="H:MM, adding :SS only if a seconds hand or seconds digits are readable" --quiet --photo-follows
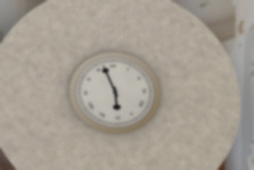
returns 5:57
